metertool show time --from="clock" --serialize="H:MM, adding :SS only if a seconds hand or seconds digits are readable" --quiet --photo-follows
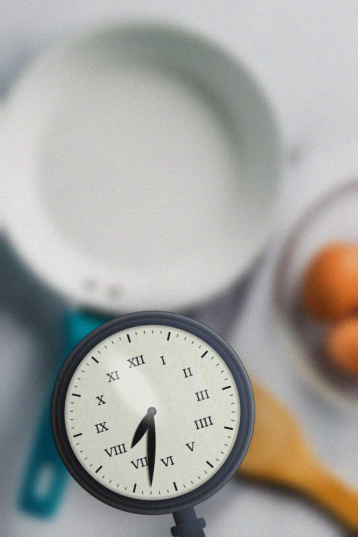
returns 7:33
